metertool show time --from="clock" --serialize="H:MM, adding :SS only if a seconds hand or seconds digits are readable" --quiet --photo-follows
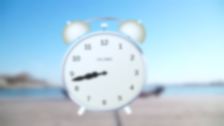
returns 8:43
